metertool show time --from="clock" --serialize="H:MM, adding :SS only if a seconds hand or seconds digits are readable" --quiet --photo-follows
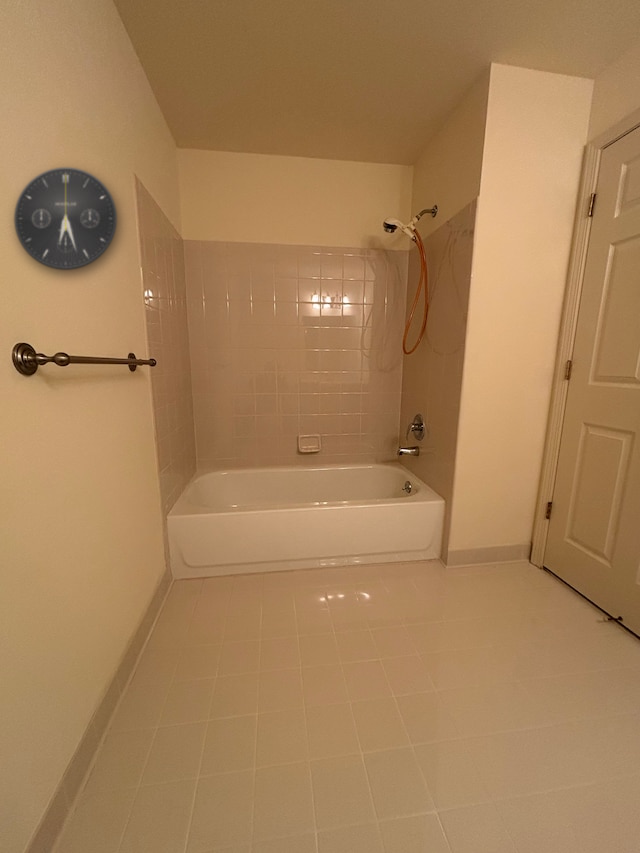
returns 6:27
